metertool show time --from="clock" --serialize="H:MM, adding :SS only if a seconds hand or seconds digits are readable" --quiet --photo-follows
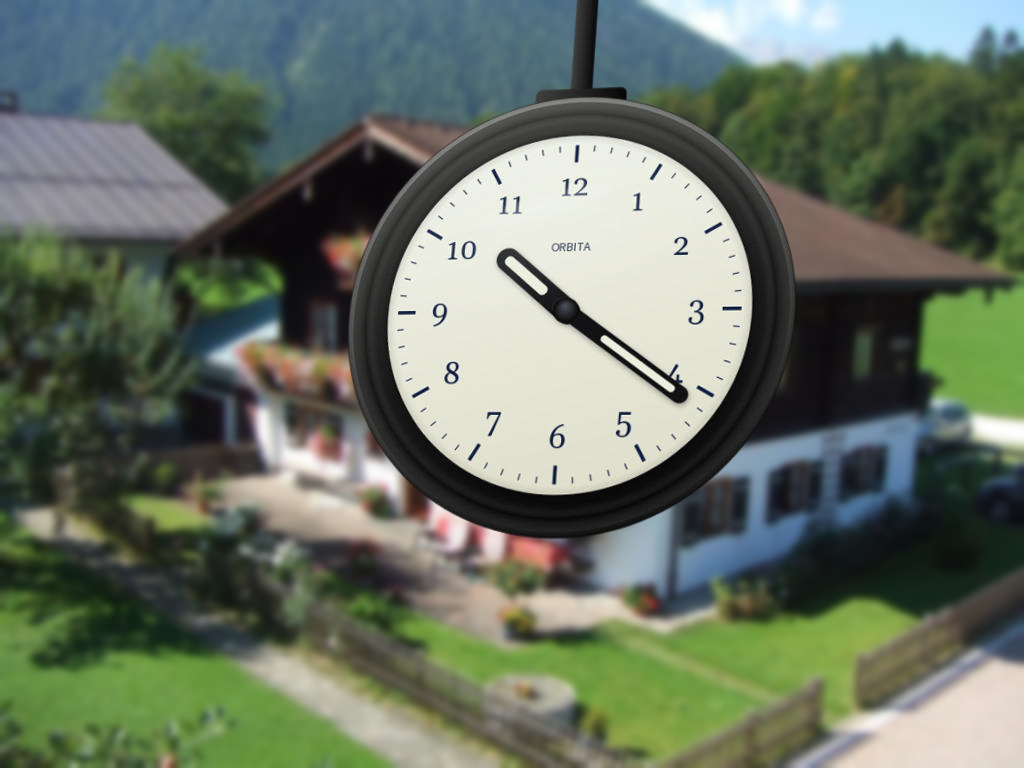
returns 10:21
